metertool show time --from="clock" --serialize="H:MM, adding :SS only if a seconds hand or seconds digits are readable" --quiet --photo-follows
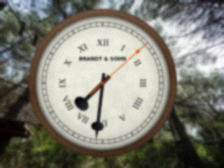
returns 7:31:08
